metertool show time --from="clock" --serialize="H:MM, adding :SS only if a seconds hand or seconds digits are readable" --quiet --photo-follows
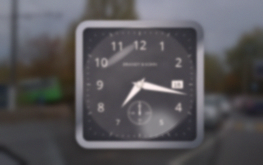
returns 7:17
